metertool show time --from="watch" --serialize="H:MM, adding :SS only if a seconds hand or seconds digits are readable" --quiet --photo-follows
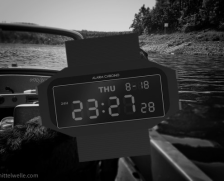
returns 23:27:28
